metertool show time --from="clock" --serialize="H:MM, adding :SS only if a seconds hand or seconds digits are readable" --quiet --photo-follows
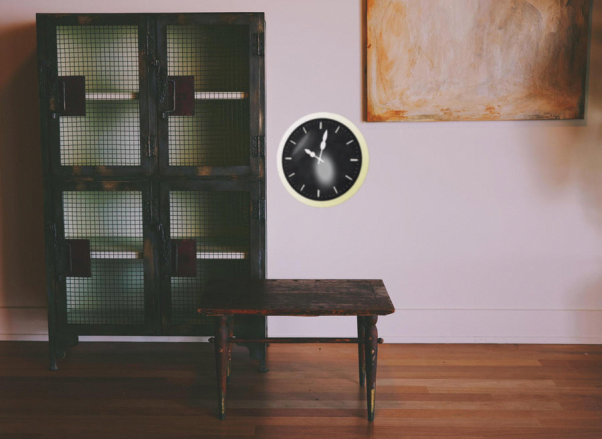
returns 10:02
